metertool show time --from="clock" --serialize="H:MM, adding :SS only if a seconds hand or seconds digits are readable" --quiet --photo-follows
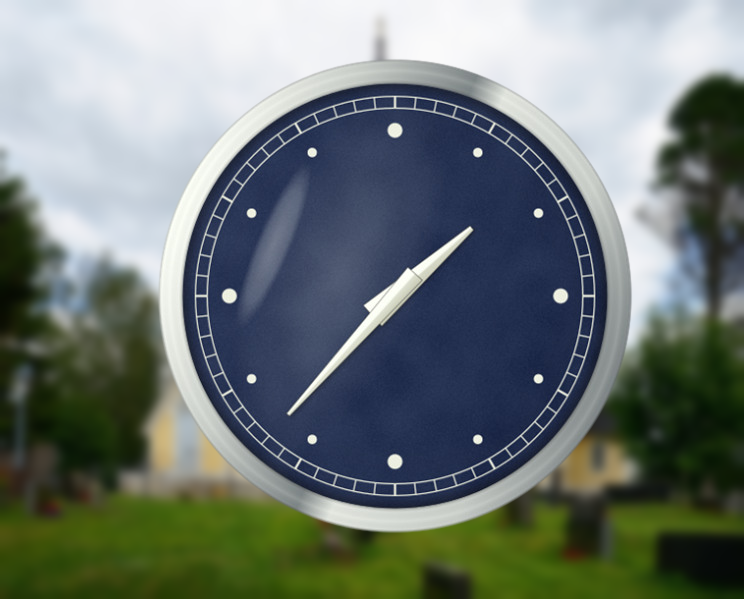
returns 1:37
